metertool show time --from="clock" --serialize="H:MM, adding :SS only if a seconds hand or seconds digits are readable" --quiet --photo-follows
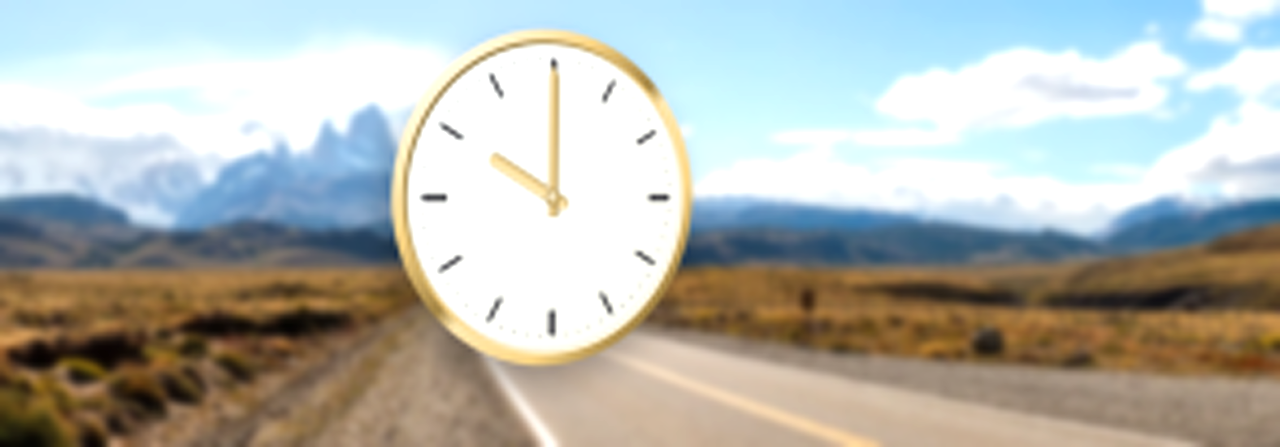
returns 10:00
